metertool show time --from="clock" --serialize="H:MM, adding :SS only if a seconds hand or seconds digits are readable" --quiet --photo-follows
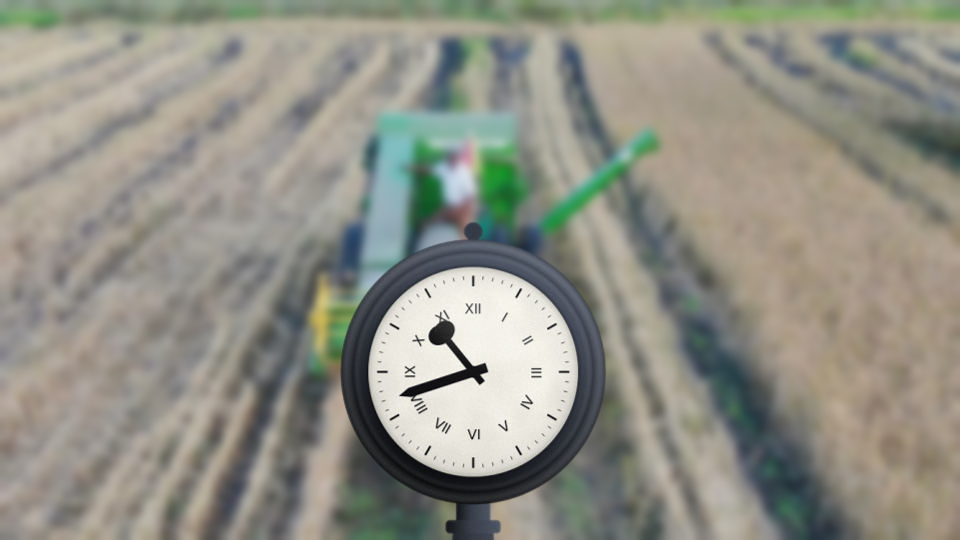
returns 10:42
